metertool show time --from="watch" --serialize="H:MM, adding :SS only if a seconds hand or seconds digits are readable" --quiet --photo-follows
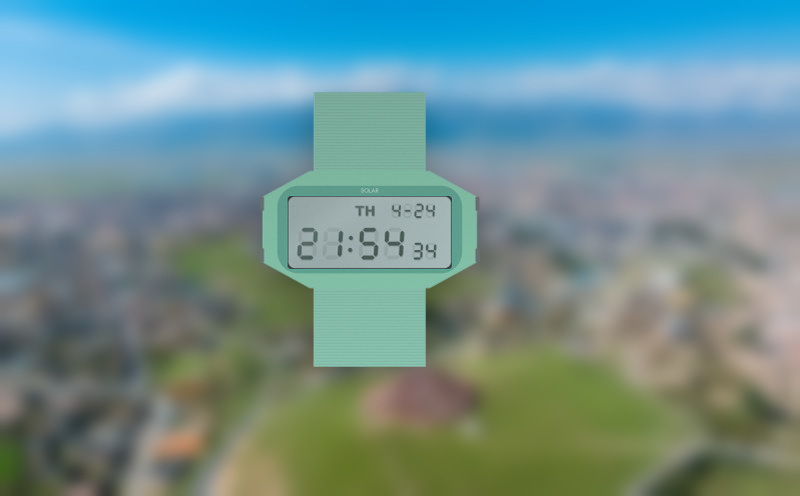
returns 21:54:34
